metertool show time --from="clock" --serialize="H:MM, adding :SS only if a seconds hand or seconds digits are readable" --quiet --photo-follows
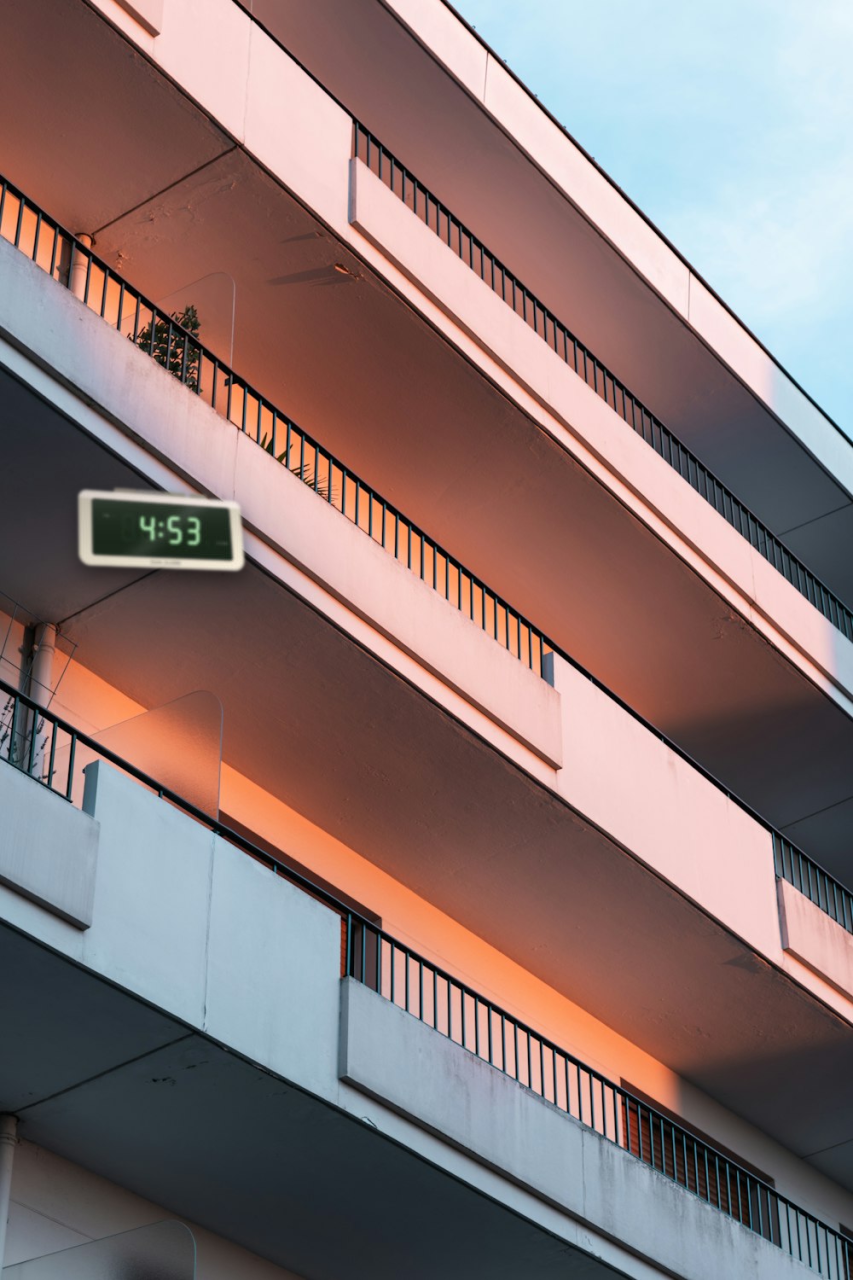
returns 4:53
